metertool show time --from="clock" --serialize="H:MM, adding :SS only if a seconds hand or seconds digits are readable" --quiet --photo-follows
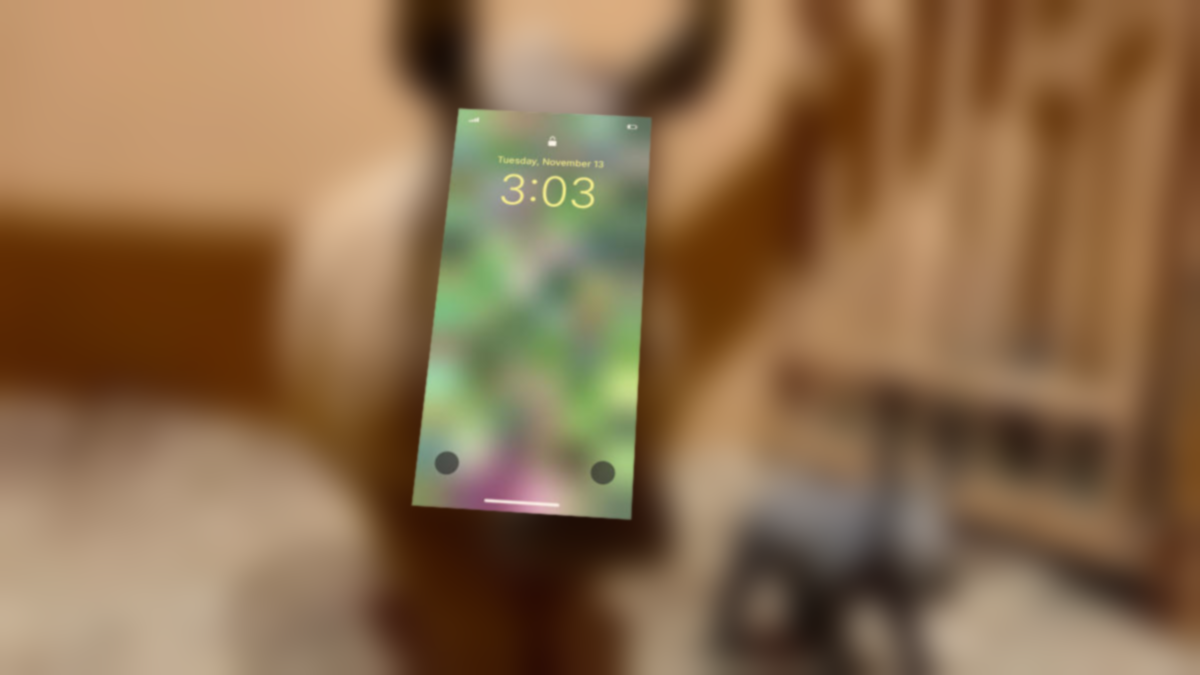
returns 3:03
